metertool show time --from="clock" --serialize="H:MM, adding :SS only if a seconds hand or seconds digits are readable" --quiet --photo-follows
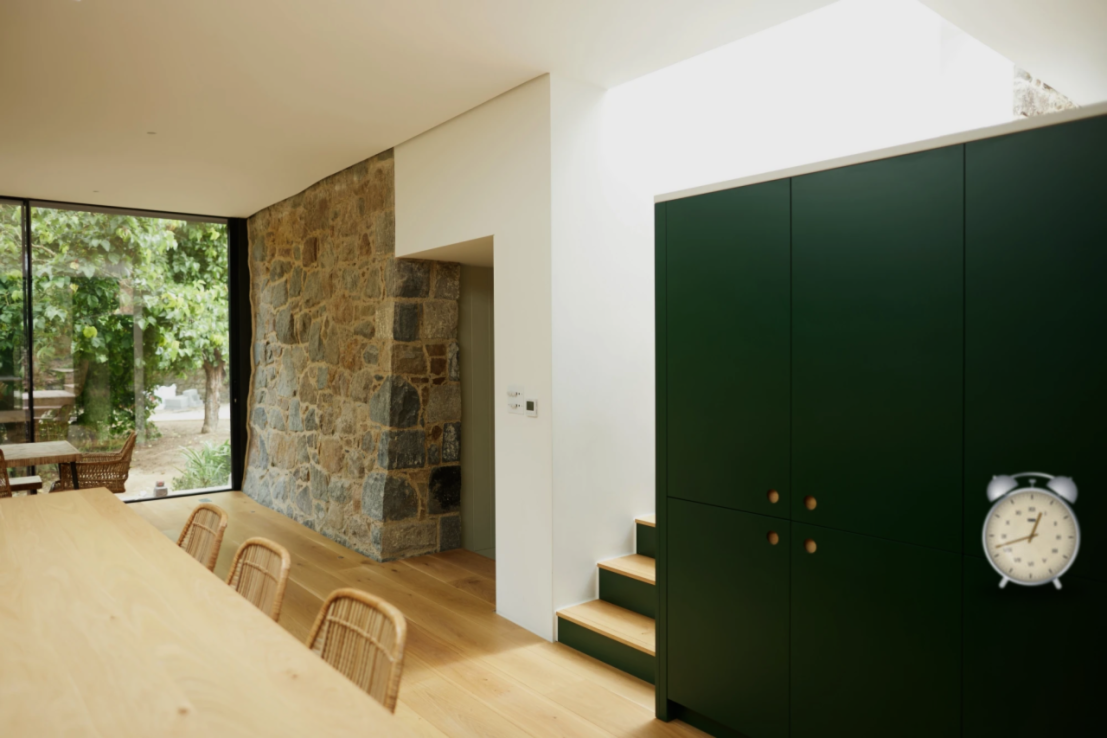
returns 12:42
